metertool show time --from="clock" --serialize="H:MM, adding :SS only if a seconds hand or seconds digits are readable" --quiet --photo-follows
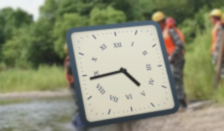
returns 4:44
